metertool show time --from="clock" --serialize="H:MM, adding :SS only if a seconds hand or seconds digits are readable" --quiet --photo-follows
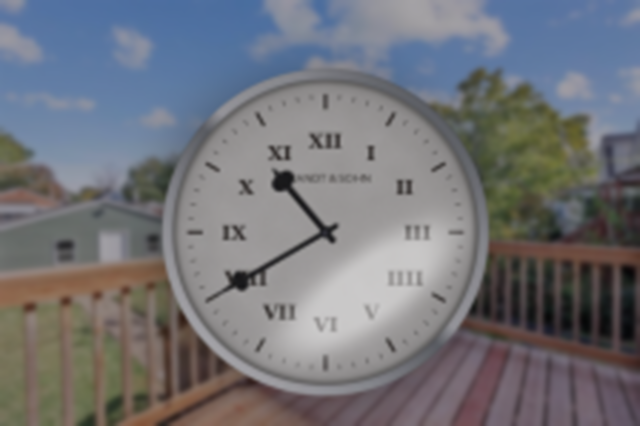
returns 10:40
